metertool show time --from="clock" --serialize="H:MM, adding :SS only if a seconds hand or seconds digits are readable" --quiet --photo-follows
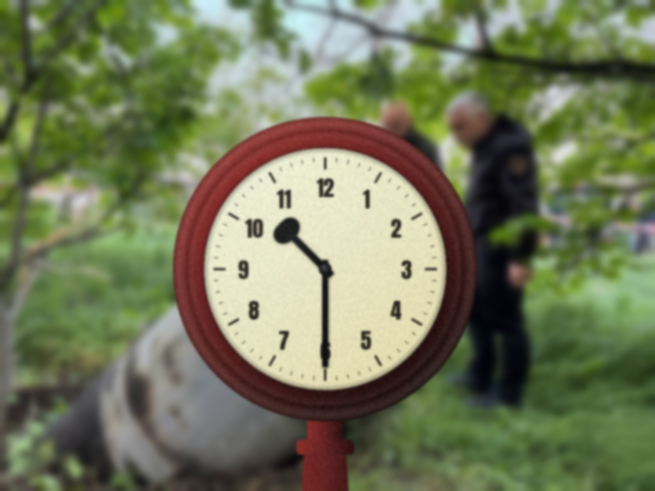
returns 10:30
